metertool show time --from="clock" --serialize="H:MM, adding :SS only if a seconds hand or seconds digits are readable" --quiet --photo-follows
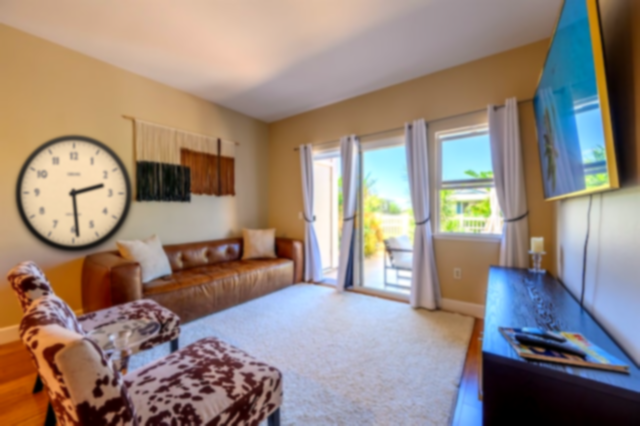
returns 2:29
